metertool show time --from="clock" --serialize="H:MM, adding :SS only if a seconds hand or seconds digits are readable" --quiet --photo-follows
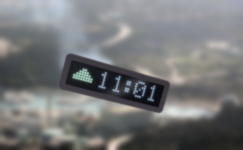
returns 11:01
